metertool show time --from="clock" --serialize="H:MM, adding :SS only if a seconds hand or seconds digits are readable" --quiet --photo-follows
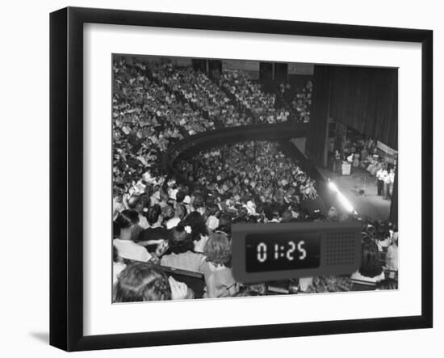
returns 1:25
